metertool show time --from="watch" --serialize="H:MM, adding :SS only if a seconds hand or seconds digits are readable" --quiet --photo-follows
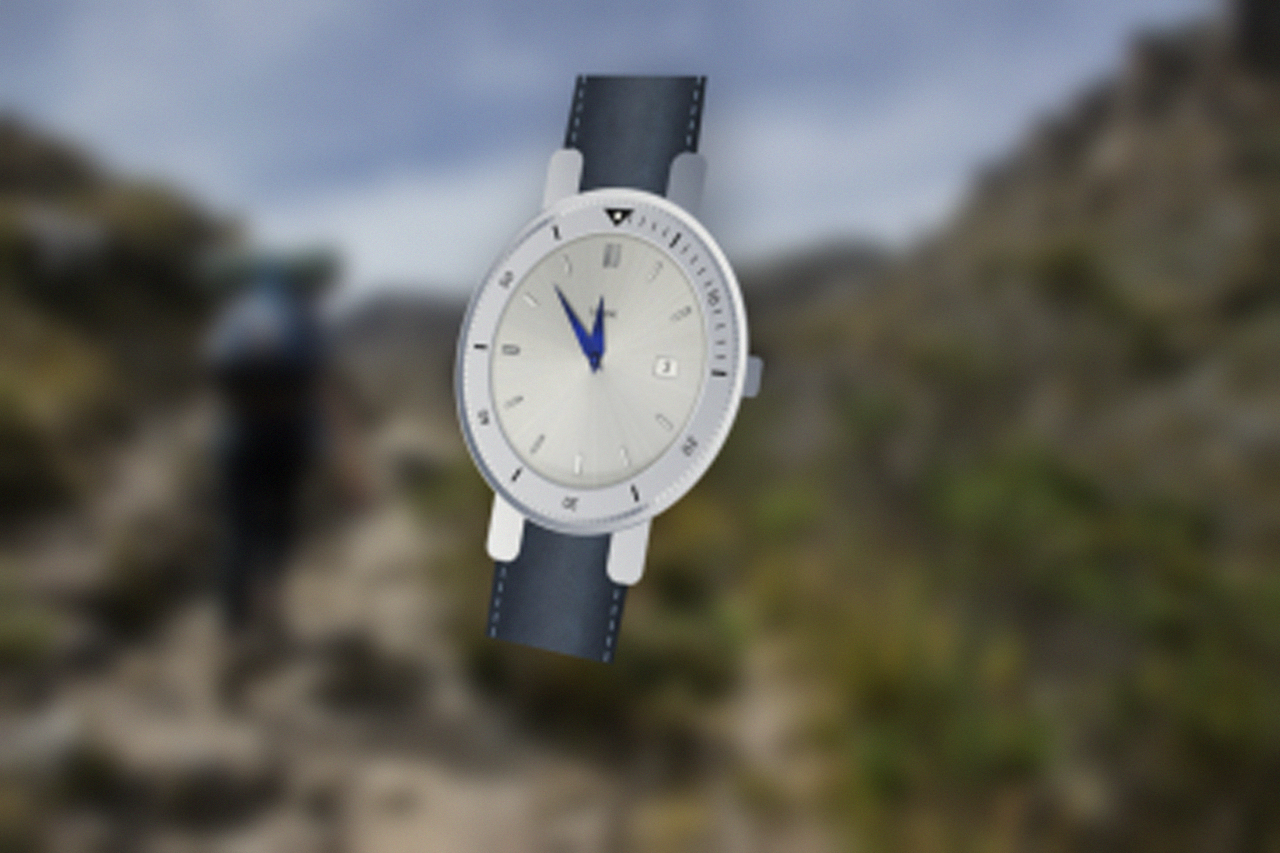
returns 11:53
